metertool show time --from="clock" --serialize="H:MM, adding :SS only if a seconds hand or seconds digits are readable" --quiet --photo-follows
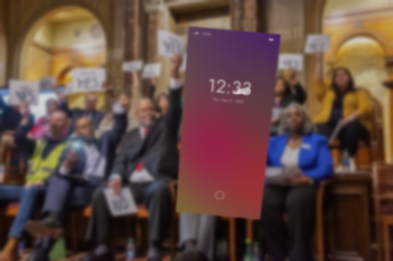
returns 12:33
